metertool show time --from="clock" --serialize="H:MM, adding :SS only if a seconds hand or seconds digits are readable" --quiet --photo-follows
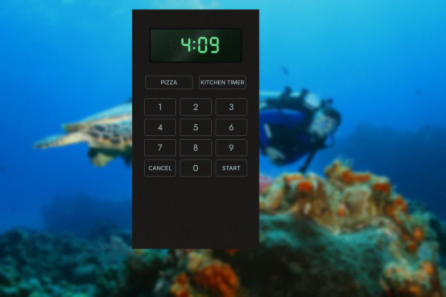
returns 4:09
